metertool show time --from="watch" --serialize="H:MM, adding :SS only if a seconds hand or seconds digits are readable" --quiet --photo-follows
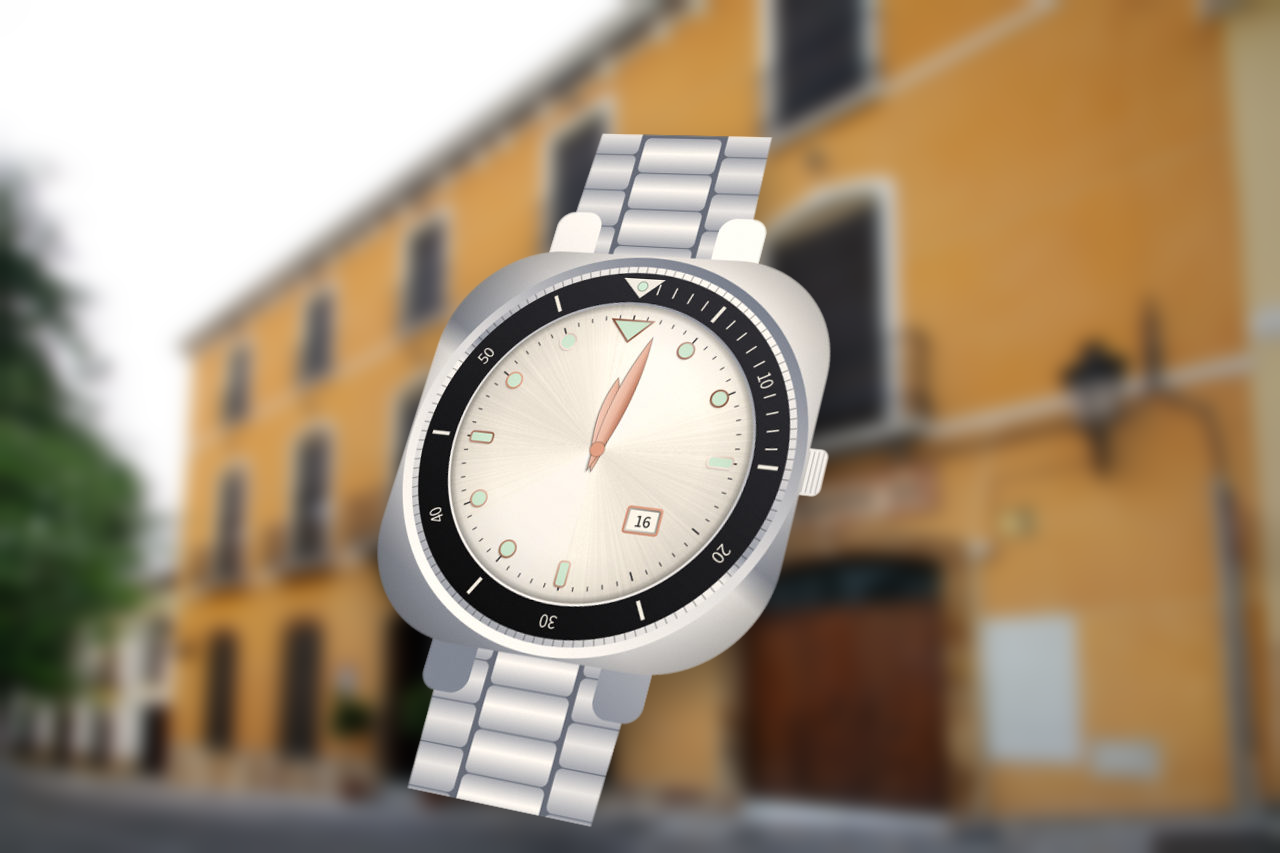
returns 12:02
